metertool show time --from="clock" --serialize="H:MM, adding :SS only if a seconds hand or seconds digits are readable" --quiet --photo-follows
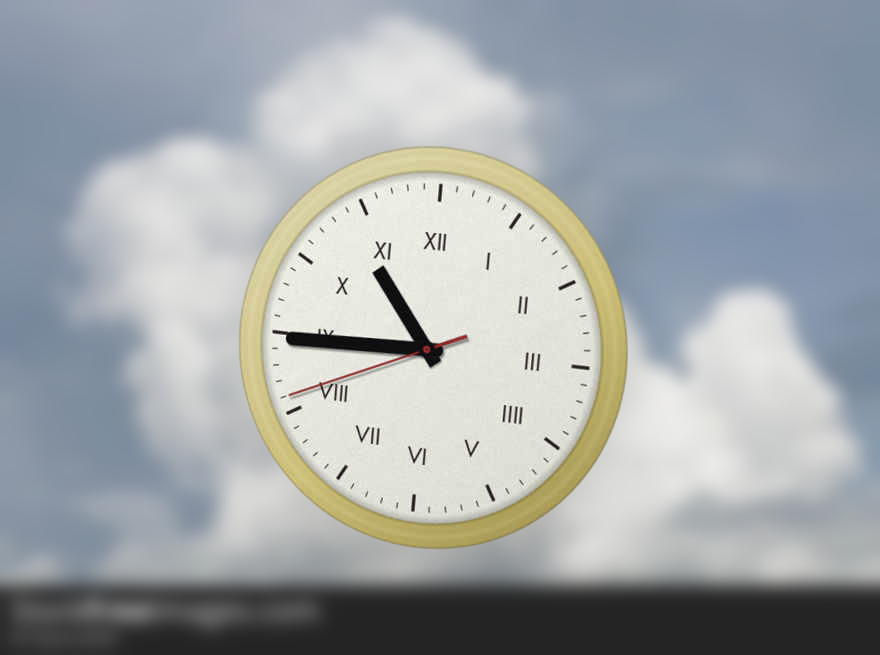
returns 10:44:41
